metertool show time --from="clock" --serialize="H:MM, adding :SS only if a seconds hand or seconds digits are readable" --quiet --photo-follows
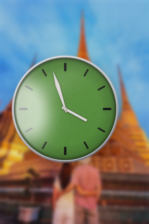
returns 3:57
